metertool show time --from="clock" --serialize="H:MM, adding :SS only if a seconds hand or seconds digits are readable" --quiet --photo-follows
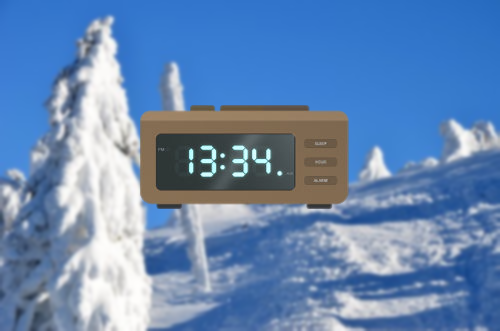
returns 13:34
